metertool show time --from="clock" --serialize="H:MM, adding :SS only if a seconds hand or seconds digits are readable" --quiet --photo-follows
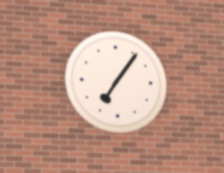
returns 7:06
